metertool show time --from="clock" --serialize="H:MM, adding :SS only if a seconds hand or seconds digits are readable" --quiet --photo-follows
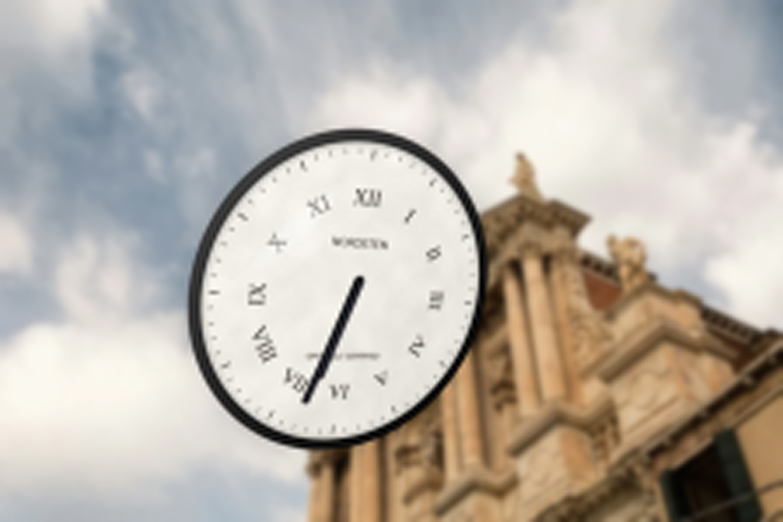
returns 6:33
